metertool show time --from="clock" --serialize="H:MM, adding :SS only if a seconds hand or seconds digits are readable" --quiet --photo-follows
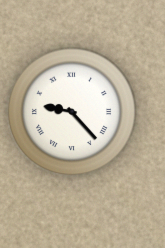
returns 9:23
